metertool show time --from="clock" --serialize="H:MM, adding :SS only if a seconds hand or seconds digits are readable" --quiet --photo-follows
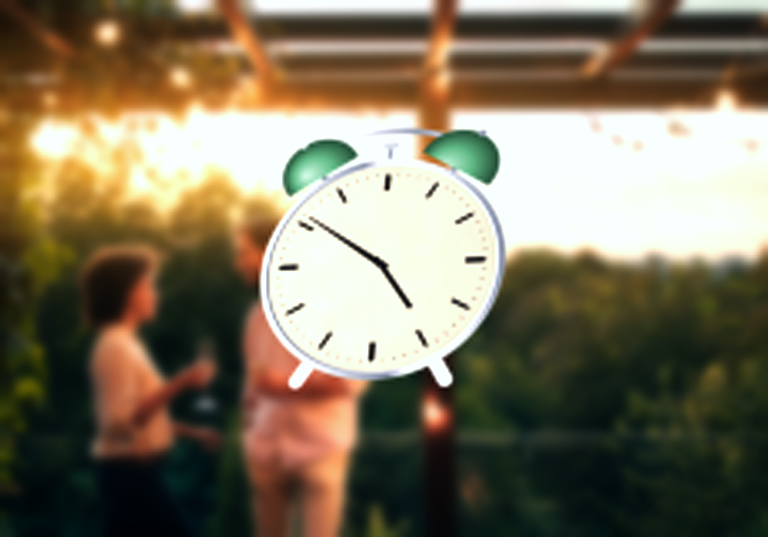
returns 4:51
